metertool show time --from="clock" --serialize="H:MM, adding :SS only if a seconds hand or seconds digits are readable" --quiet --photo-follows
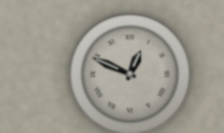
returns 12:49
